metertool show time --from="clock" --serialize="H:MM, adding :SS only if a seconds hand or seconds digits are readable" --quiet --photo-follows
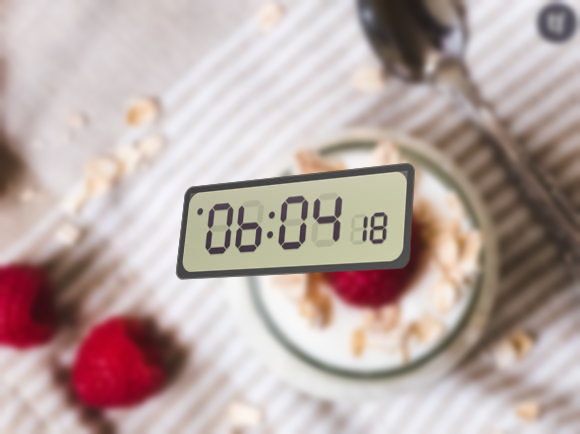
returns 6:04:18
